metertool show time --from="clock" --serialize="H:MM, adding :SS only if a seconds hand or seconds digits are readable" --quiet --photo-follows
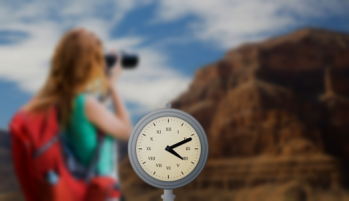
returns 4:11
